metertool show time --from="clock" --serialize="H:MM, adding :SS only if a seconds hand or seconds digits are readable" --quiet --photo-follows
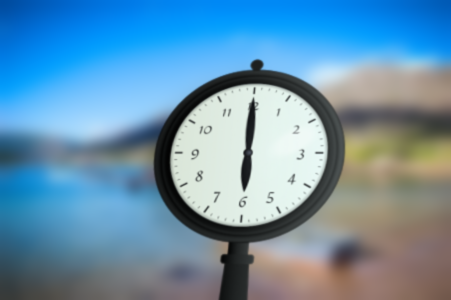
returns 6:00
